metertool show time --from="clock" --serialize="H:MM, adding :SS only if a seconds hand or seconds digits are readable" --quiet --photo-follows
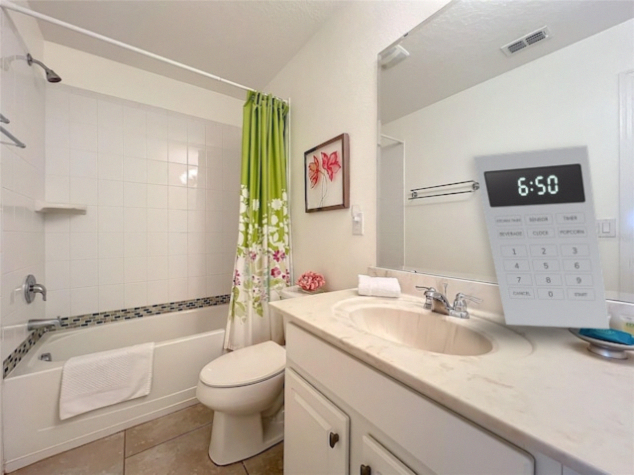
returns 6:50
